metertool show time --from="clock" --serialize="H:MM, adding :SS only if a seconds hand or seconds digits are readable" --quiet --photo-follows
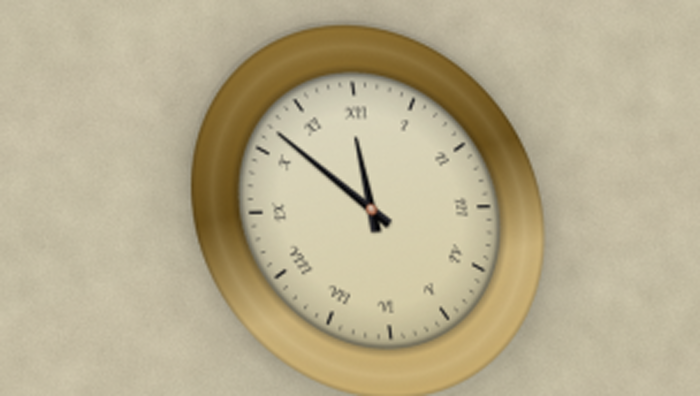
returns 11:52
